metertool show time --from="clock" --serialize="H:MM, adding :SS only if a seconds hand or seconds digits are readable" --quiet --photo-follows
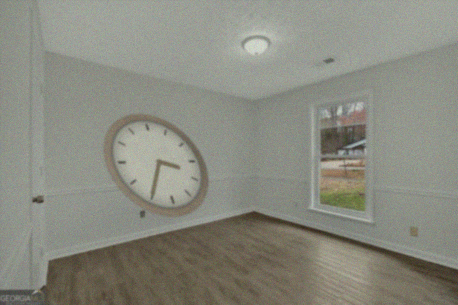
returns 3:35
